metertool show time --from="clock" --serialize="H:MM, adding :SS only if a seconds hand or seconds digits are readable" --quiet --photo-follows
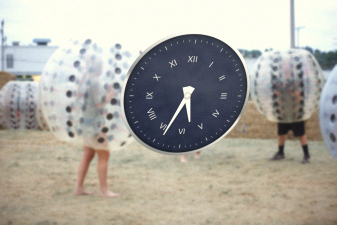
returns 5:34
